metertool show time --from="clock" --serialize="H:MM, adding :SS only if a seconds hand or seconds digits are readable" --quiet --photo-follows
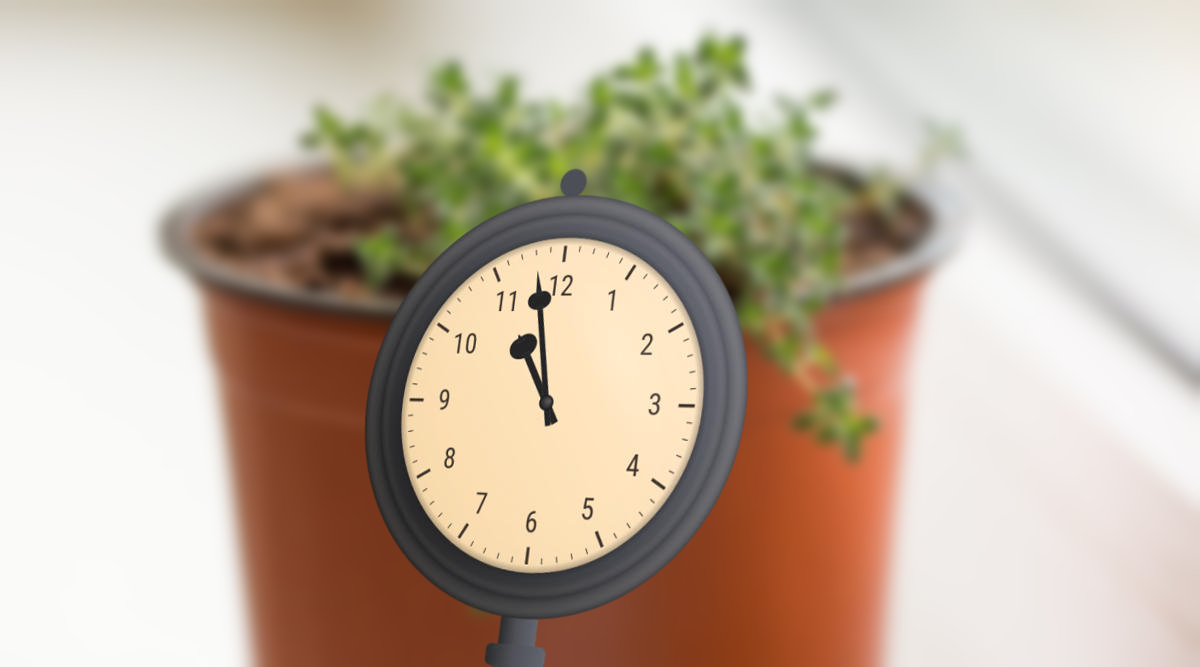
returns 10:58
